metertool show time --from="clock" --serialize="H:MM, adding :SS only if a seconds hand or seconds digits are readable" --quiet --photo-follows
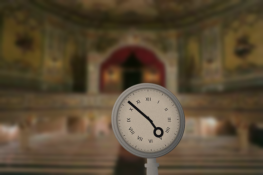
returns 4:52
